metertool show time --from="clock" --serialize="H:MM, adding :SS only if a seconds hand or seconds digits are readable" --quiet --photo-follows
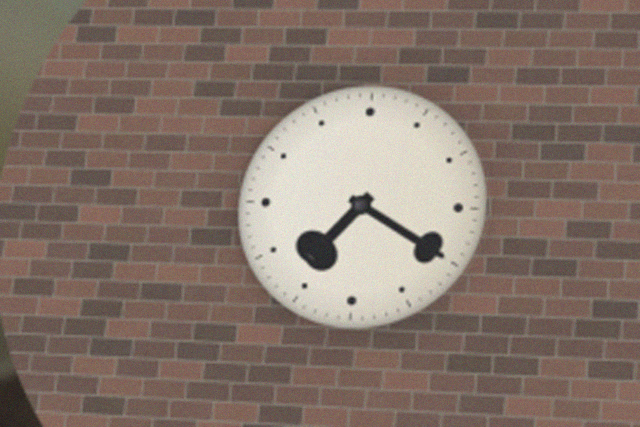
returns 7:20
